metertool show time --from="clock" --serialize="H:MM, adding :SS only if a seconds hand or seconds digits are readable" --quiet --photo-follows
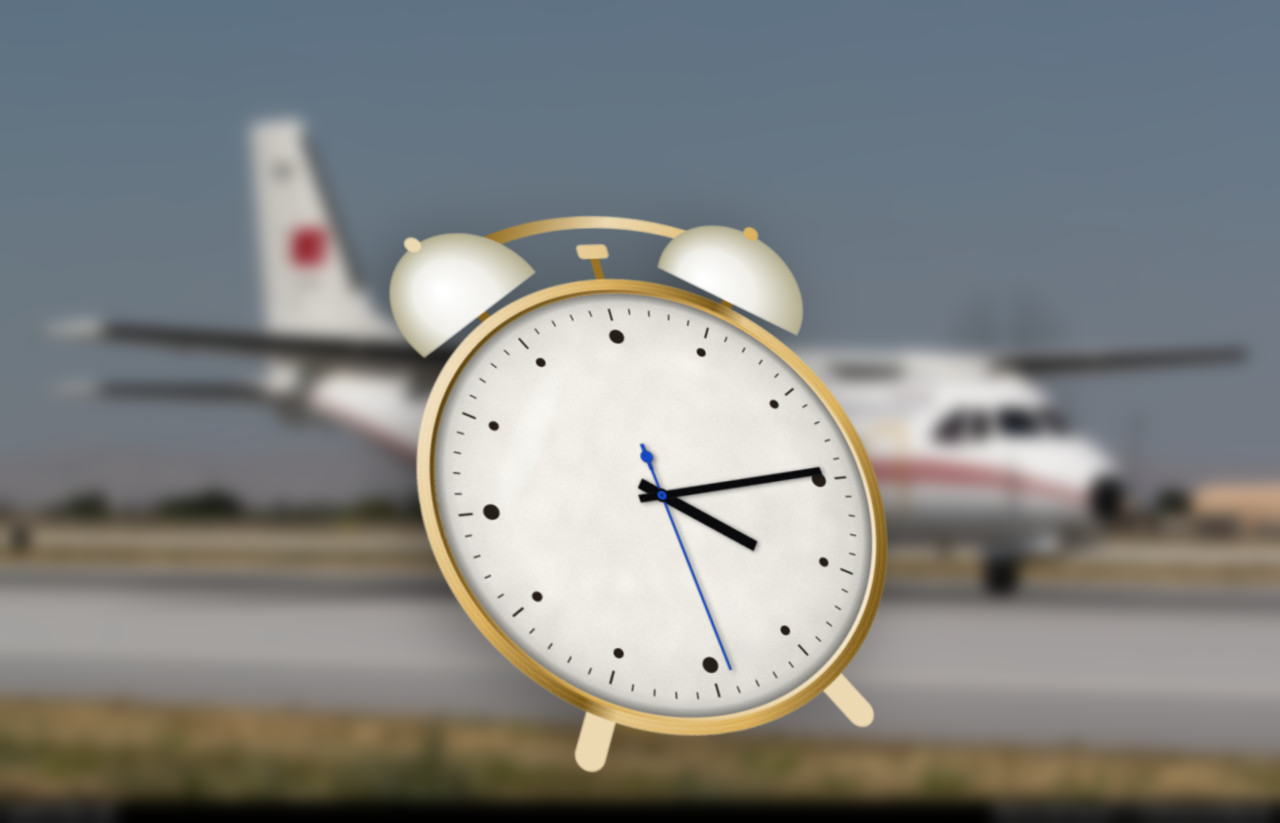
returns 4:14:29
